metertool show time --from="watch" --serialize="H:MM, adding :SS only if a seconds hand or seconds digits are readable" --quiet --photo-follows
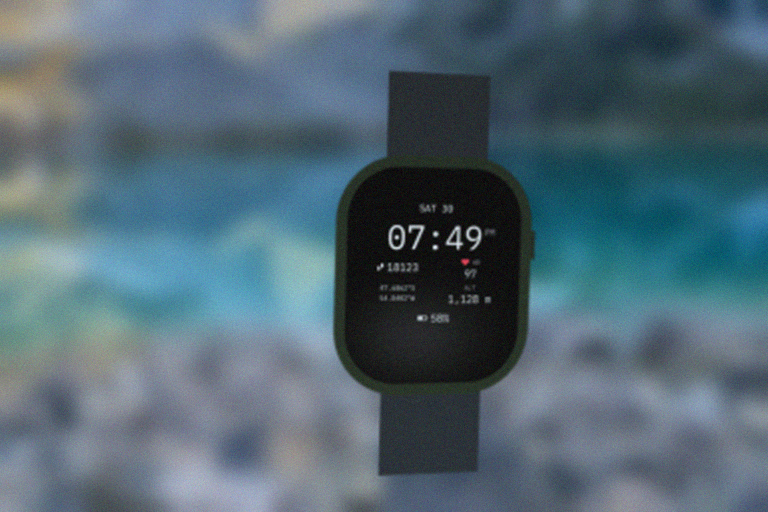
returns 7:49
